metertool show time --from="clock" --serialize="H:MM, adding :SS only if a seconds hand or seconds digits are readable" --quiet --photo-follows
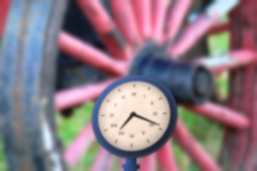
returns 7:19
